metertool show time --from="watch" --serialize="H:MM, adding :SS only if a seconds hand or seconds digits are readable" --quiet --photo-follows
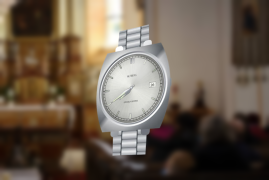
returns 7:40
